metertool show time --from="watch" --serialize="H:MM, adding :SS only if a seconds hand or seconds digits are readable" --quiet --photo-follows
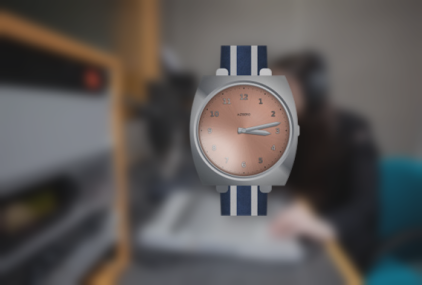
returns 3:13
